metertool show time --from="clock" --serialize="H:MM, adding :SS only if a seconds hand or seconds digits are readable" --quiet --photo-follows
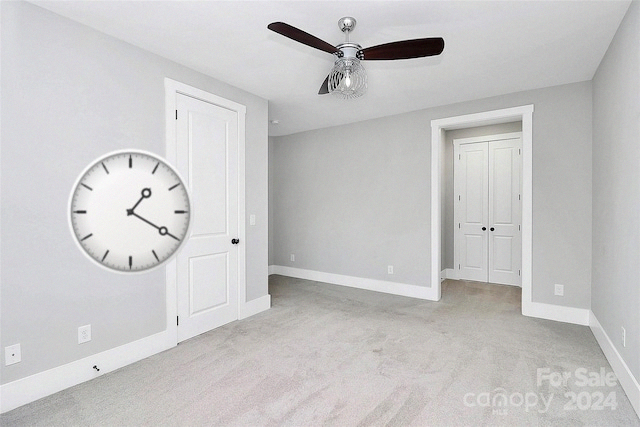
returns 1:20
